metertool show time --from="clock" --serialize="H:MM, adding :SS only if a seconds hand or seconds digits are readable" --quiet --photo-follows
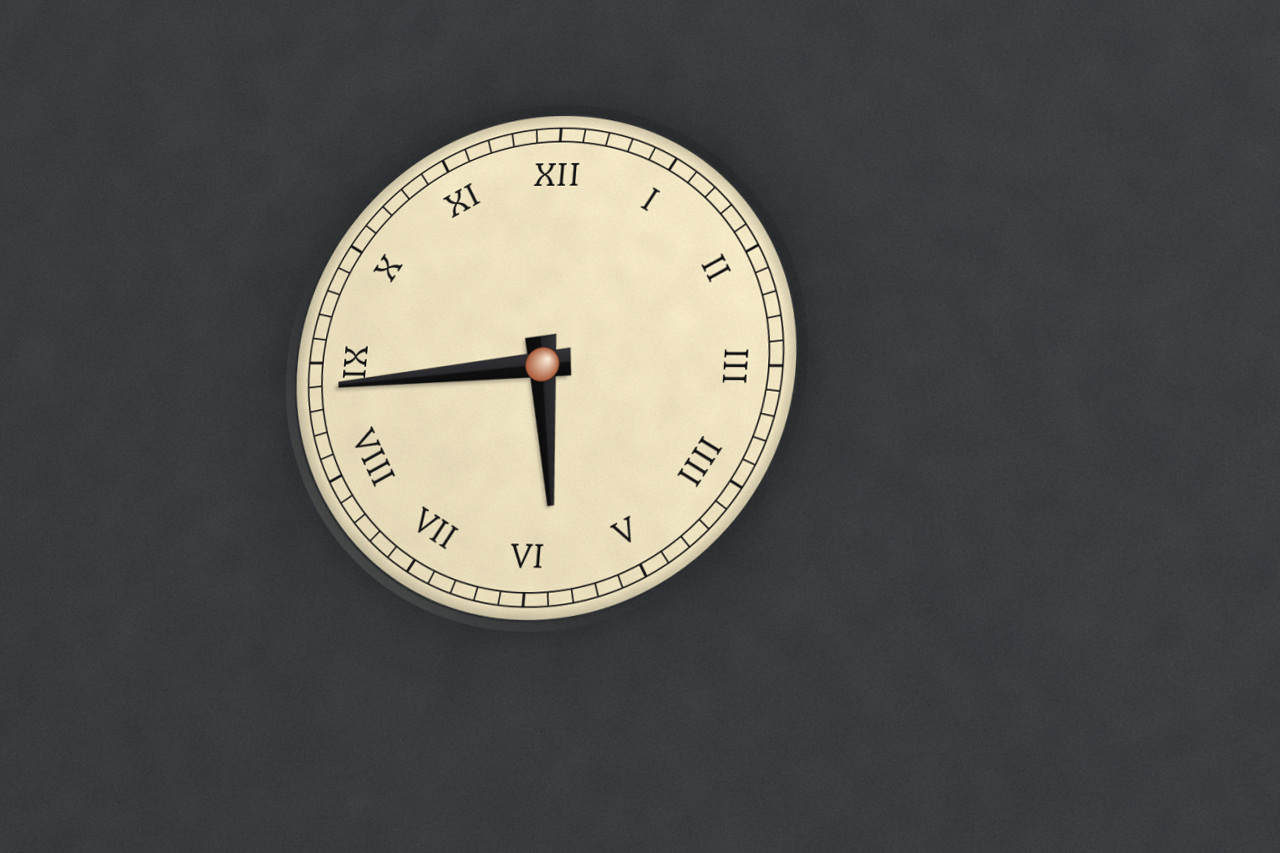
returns 5:44
